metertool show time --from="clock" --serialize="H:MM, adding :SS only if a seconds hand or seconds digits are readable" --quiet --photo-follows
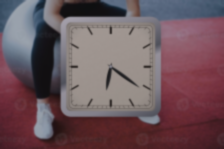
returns 6:21
